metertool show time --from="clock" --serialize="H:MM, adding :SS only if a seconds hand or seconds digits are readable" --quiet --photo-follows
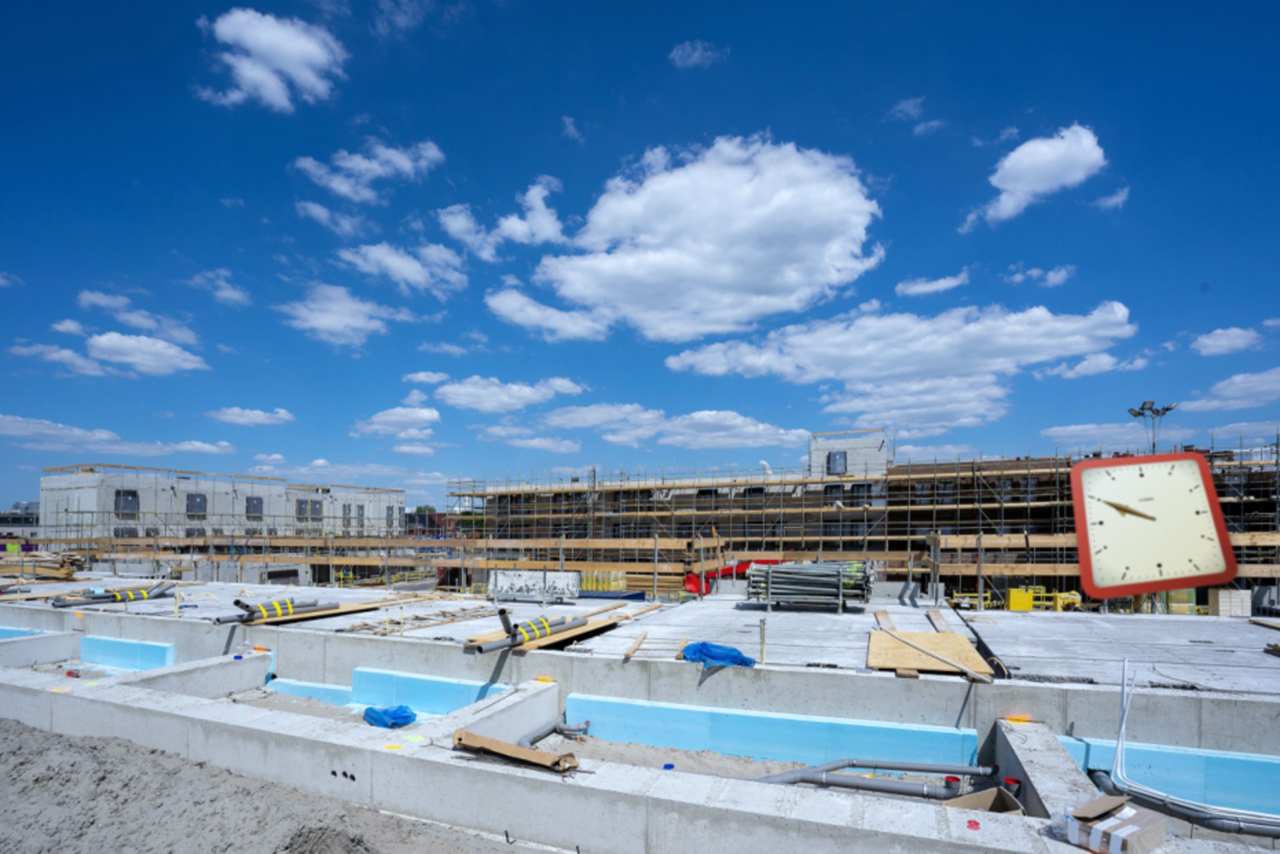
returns 9:50
